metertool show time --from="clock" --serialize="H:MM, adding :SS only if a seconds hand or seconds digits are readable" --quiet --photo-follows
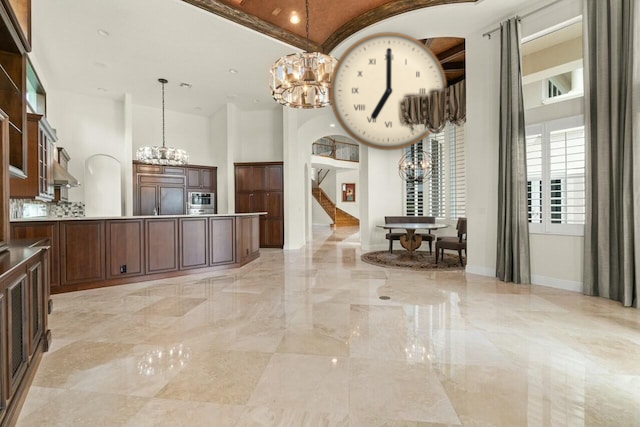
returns 7:00
